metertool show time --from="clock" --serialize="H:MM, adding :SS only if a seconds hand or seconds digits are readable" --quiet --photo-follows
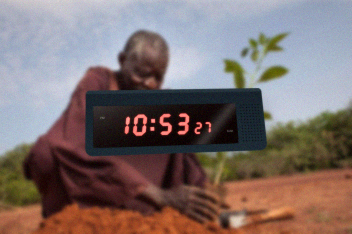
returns 10:53:27
